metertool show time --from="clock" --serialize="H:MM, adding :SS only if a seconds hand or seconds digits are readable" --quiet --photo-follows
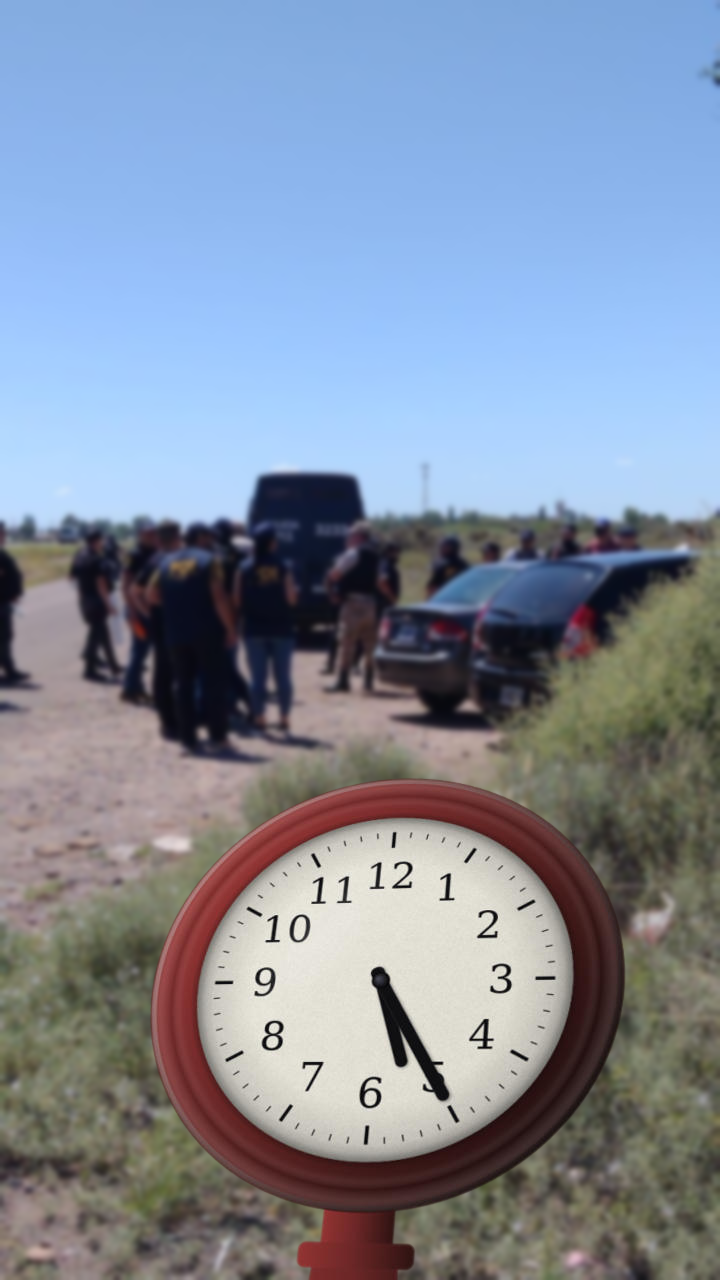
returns 5:25
